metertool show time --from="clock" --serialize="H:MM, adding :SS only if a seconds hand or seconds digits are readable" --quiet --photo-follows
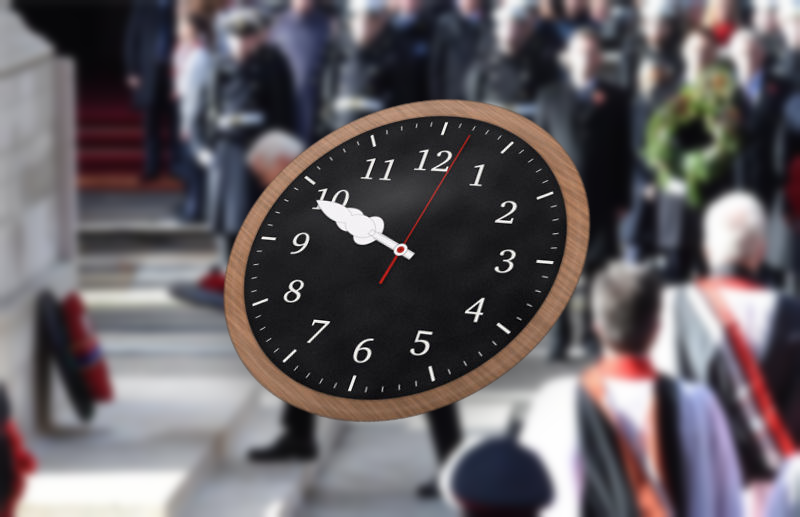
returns 9:49:02
